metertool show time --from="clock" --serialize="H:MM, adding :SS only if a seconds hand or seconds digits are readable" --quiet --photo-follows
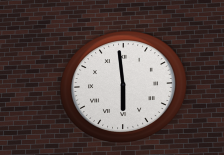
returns 5:59
